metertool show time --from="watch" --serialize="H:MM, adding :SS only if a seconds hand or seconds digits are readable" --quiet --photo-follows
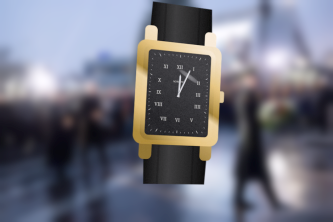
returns 12:04
